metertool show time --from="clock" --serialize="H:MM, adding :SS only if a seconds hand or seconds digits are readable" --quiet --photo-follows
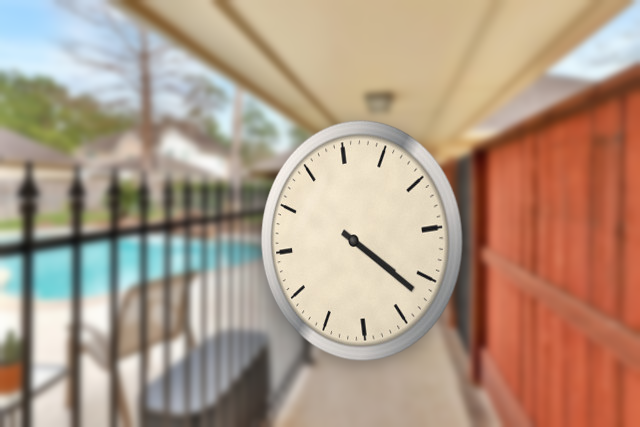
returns 4:22
